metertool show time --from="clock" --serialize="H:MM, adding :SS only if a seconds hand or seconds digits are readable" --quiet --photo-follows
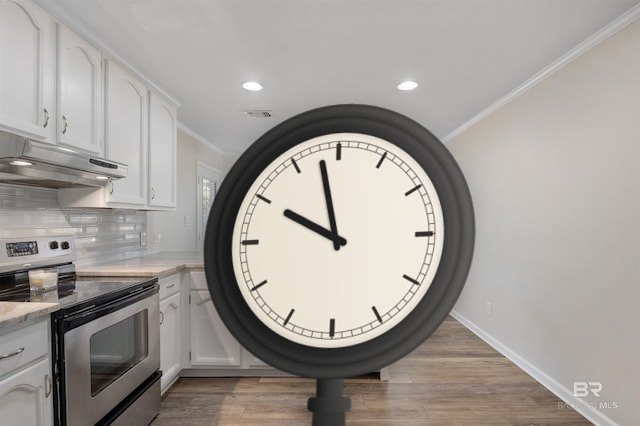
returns 9:58
